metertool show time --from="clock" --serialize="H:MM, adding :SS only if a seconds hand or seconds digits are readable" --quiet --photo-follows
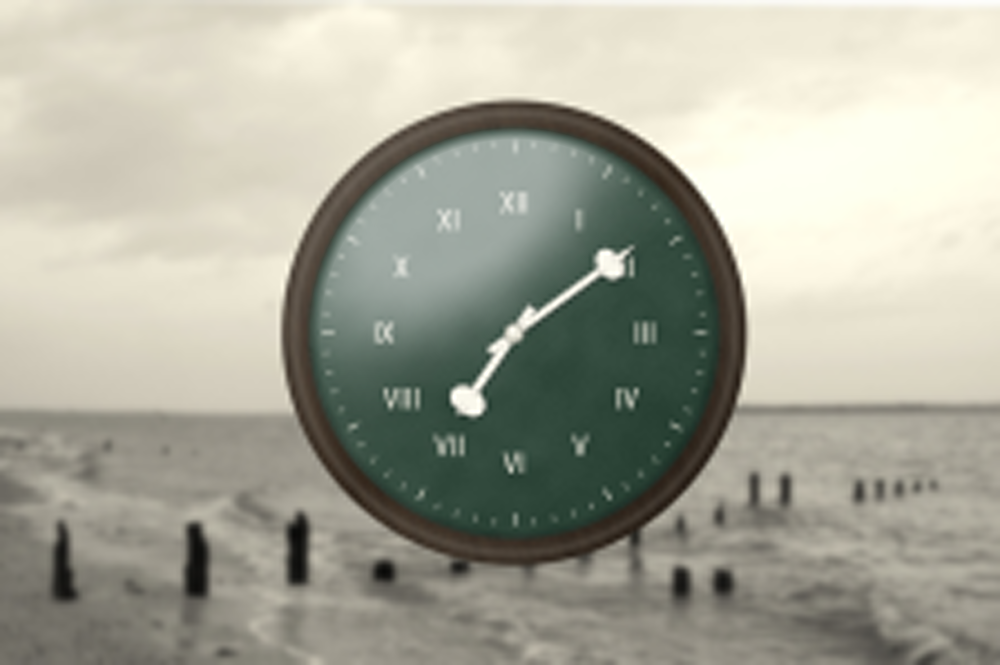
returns 7:09
